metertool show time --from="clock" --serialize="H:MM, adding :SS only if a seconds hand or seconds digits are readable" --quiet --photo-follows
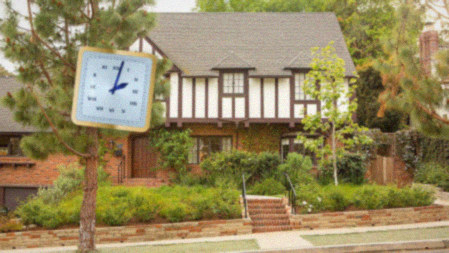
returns 2:02
